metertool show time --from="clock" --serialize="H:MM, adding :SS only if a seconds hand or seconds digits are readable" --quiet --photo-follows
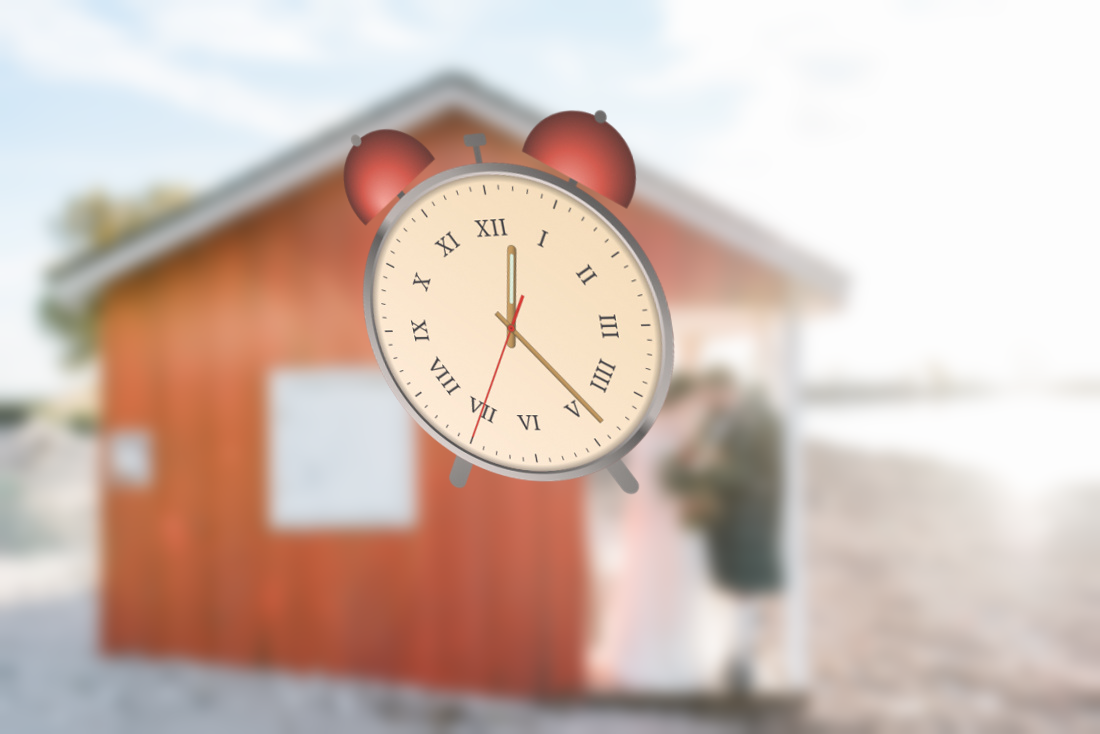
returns 12:23:35
